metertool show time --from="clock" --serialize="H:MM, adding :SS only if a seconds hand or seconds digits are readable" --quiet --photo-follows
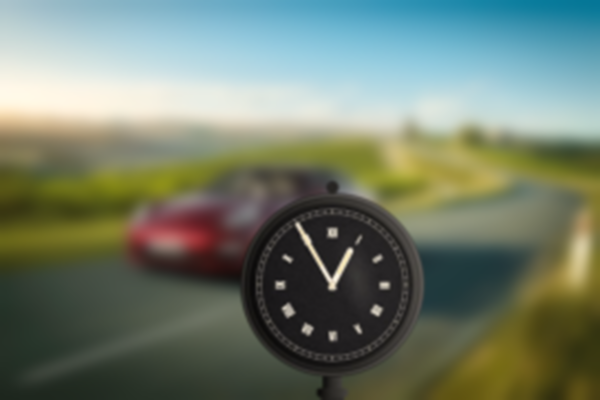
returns 12:55
